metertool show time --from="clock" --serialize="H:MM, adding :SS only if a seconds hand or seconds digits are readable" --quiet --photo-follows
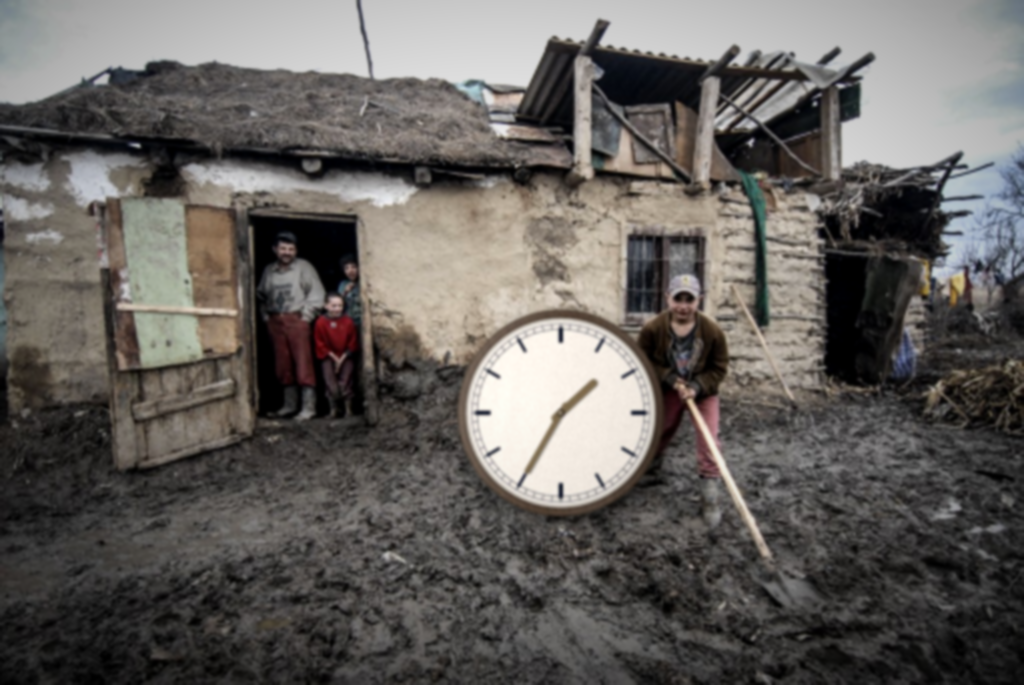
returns 1:35
